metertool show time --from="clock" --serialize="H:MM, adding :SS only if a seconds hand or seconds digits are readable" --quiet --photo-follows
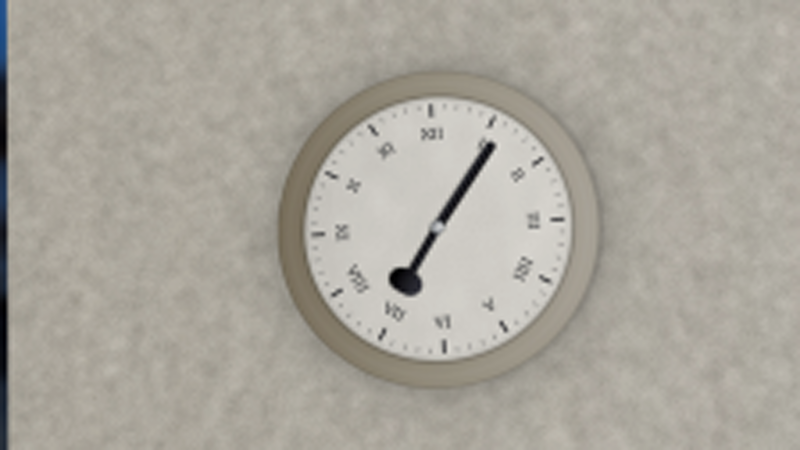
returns 7:06
